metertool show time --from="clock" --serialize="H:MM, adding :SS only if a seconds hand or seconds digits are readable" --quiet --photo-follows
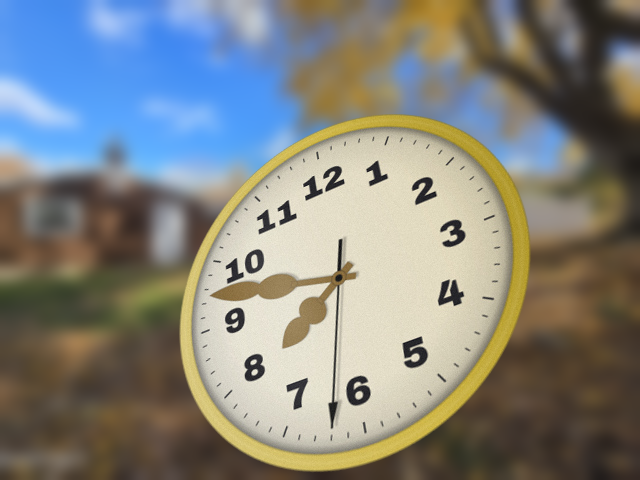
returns 7:47:32
